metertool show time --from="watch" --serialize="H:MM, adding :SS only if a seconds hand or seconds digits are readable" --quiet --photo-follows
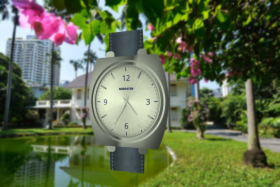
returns 4:35
